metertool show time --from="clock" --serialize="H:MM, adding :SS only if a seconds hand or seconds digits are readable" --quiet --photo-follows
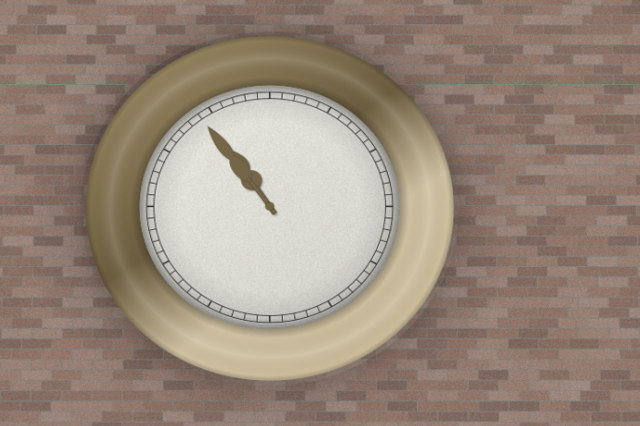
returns 10:54
